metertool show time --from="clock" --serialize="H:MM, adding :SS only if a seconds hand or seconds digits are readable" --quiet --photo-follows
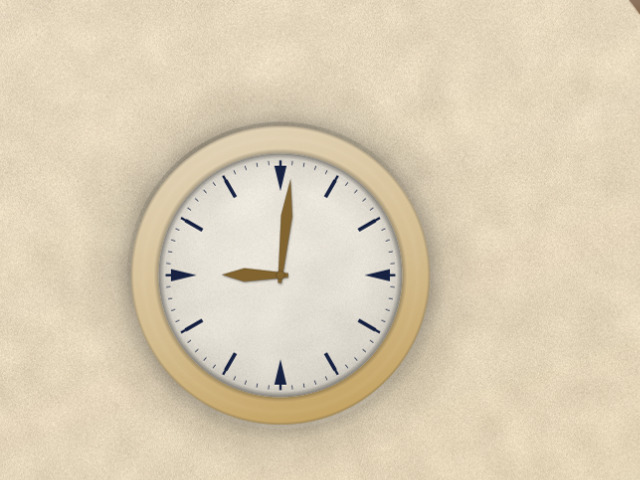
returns 9:01
